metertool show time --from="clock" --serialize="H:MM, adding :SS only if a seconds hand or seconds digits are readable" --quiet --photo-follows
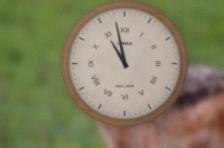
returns 10:58
